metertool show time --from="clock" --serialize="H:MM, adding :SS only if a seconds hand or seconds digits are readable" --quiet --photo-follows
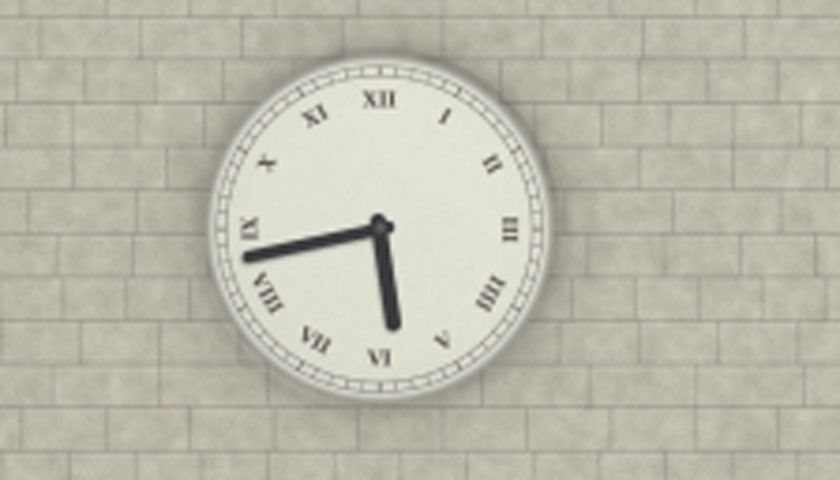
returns 5:43
